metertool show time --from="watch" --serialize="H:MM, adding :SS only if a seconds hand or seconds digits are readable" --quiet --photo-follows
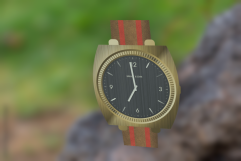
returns 6:59
